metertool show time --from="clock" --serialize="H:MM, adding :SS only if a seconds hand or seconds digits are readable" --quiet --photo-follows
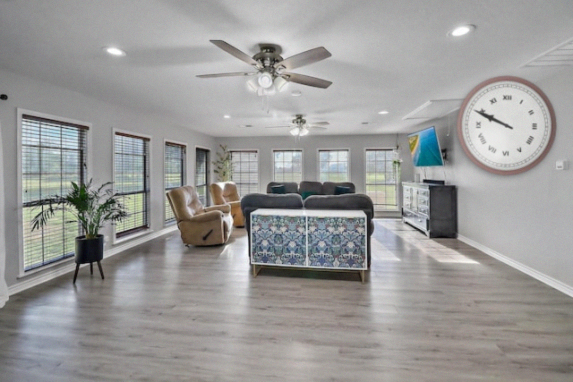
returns 9:49
